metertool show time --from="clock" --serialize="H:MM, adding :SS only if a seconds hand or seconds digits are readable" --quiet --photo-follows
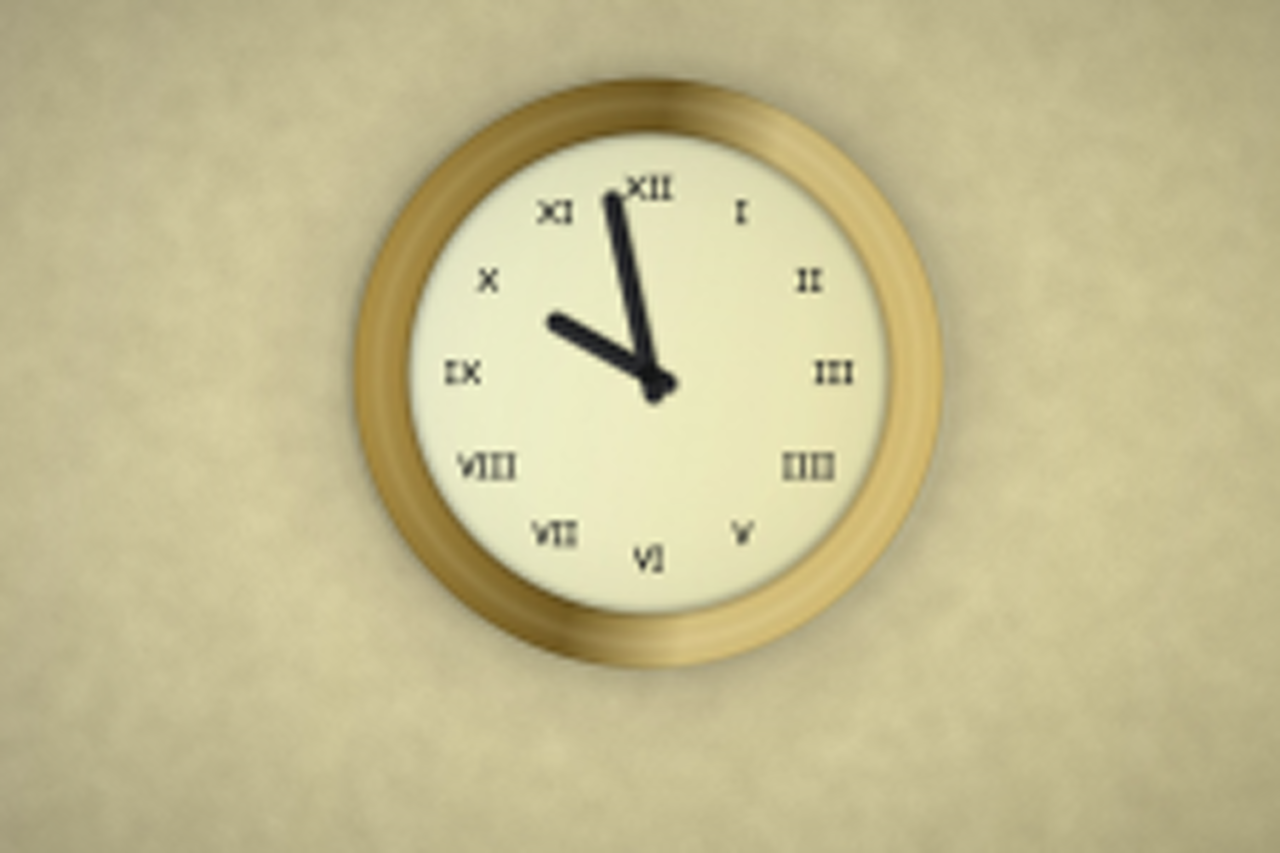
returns 9:58
